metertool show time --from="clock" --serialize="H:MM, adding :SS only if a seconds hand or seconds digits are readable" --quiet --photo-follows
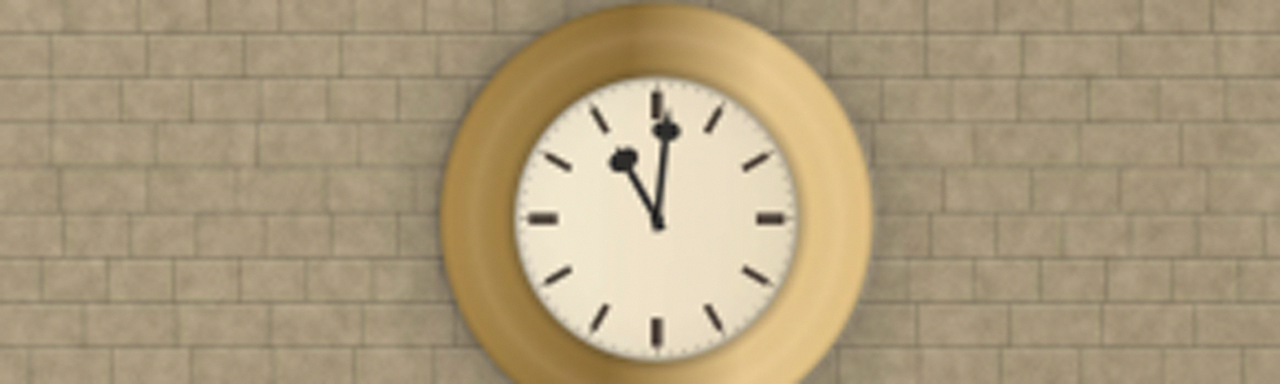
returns 11:01
